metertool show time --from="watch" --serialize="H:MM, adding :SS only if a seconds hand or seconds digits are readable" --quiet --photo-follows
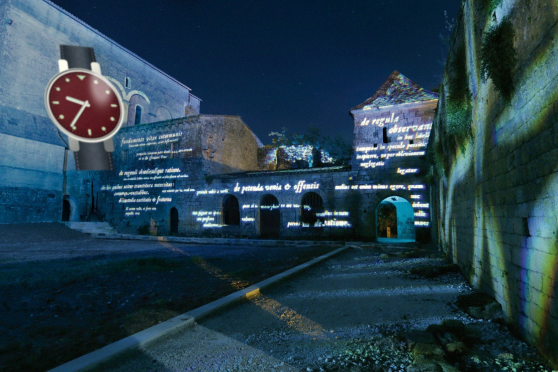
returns 9:36
